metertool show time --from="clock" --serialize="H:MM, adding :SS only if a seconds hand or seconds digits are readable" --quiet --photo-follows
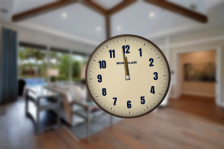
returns 11:59
